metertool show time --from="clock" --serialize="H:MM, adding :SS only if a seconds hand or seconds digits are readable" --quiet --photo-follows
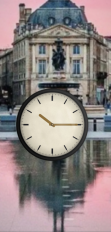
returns 10:15
